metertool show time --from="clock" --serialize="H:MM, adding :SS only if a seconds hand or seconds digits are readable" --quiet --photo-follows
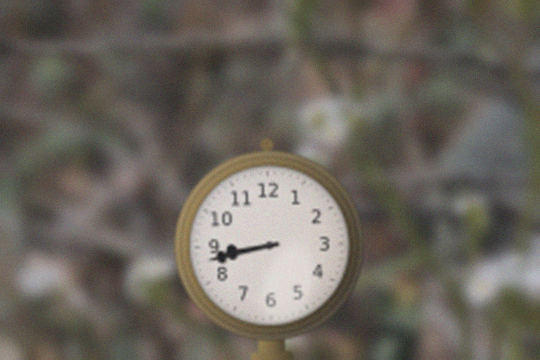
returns 8:43
